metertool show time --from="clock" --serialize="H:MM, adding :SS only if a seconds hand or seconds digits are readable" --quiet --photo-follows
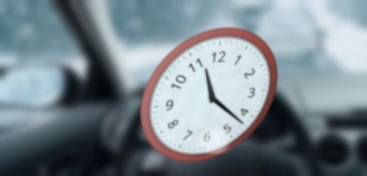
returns 11:22
